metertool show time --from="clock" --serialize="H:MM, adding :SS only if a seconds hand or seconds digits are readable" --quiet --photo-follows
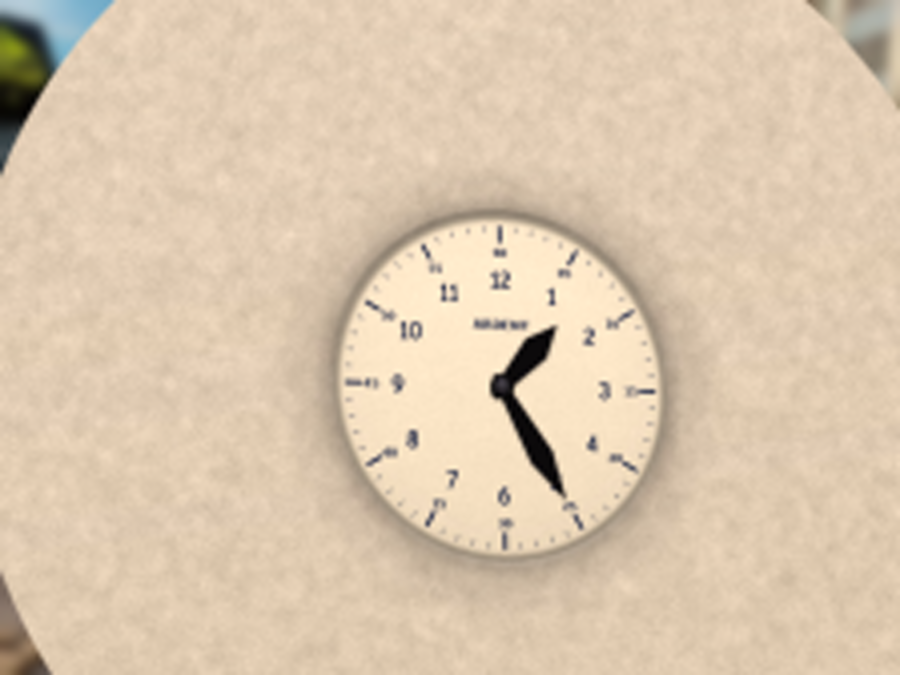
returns 1:25
